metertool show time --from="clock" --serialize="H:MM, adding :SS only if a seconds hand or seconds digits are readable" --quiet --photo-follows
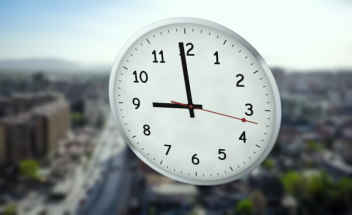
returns 8:59:17
